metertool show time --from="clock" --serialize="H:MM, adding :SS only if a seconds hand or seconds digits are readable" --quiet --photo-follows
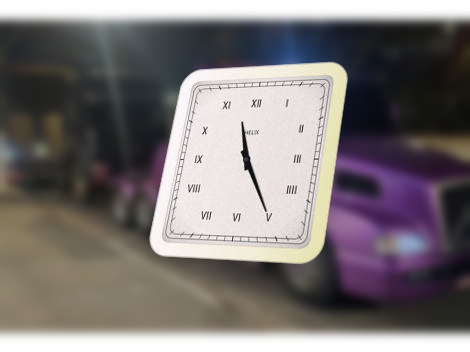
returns 11:25
